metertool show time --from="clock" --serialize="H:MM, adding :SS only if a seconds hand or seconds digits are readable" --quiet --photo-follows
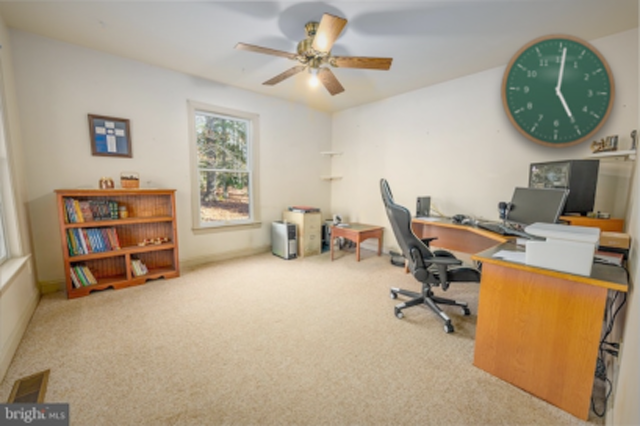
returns 5:01
